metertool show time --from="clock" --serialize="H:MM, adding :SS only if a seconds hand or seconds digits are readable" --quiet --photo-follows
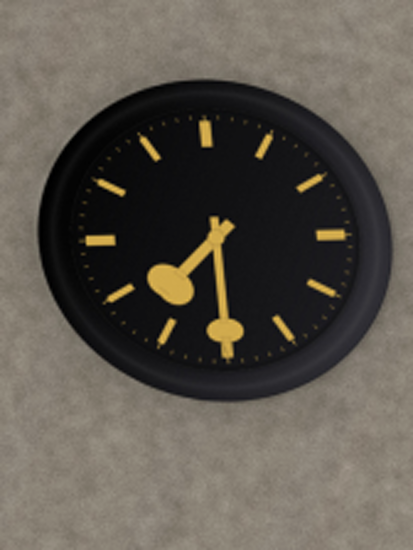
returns 7:30
